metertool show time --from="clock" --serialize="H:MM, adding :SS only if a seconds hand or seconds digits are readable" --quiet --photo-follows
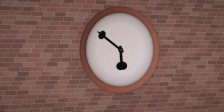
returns 5:51
